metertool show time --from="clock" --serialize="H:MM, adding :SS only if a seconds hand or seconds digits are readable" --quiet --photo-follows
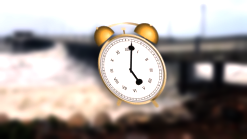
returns 5:02
